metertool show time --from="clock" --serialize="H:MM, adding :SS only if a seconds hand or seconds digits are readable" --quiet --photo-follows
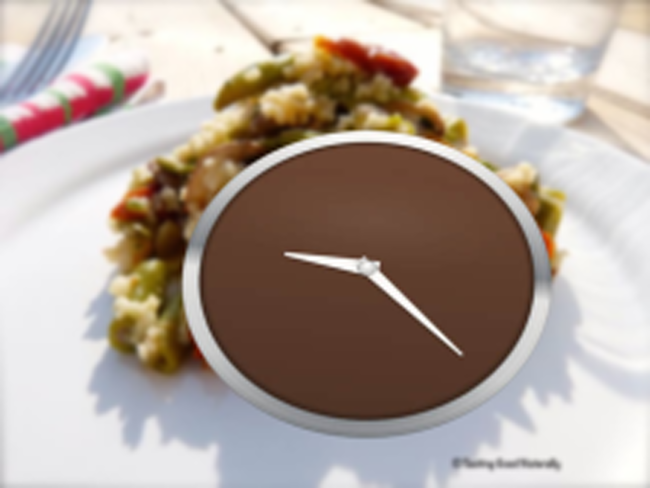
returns 9:23
